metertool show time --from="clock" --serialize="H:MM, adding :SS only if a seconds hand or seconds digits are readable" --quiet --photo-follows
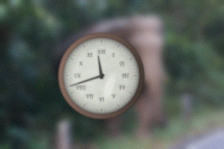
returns 11:42
